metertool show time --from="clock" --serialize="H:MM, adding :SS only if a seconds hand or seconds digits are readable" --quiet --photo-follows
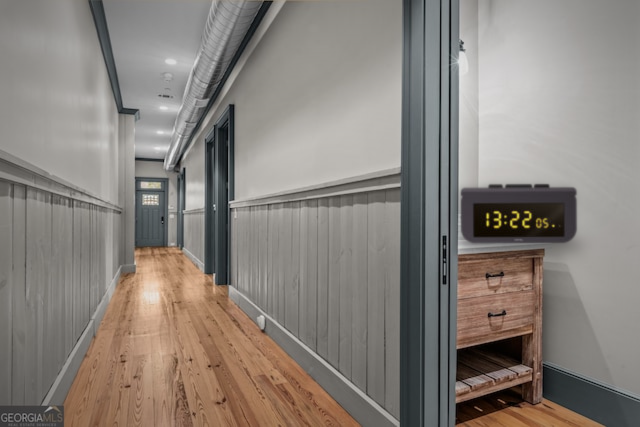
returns 13:22
